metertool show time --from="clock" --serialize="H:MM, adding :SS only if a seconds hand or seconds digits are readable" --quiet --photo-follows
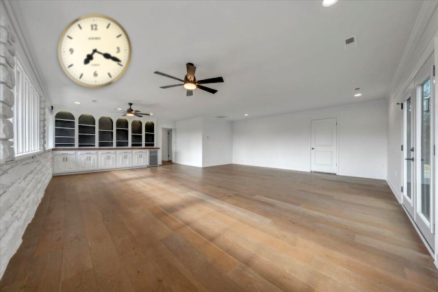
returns 7:19
